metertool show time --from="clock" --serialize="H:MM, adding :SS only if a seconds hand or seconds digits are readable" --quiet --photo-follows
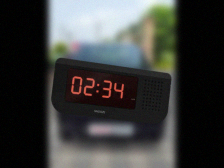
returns 2:34
